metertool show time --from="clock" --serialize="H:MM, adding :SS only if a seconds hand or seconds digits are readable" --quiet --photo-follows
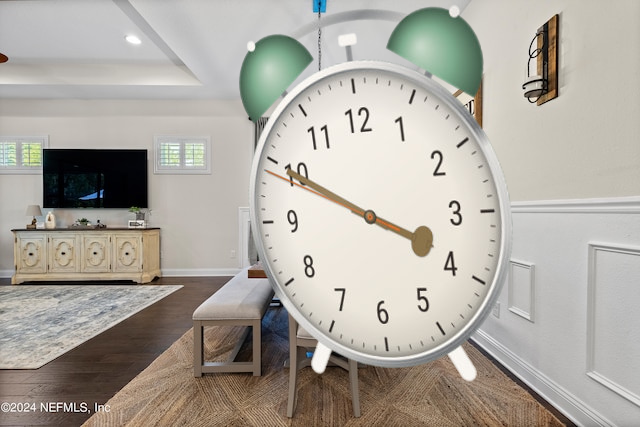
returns 3:49:49
